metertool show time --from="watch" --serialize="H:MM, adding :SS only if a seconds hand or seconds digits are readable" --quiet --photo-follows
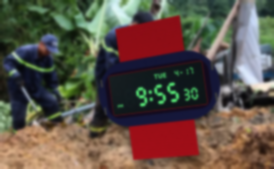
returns 9:55
